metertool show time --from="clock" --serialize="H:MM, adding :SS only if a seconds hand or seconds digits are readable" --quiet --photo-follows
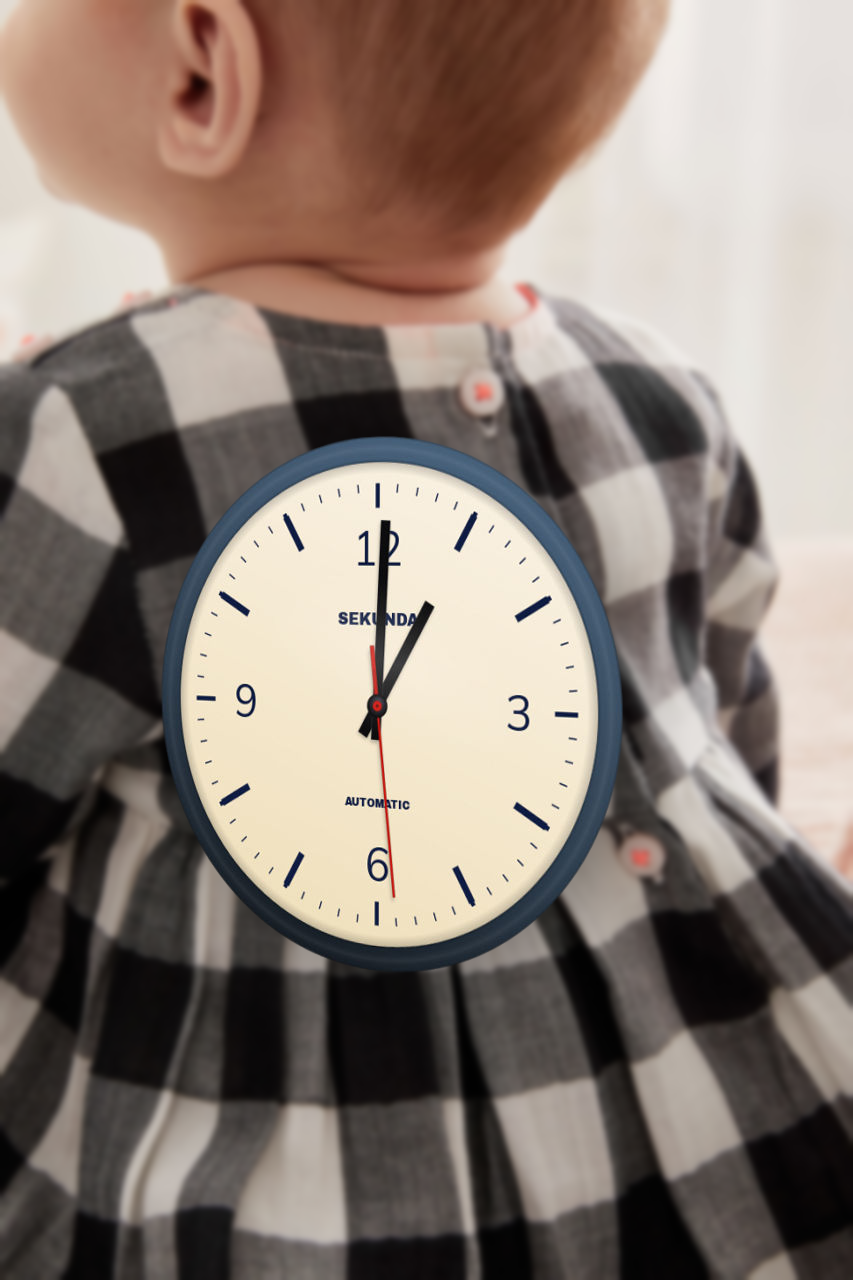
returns 1:00:29
